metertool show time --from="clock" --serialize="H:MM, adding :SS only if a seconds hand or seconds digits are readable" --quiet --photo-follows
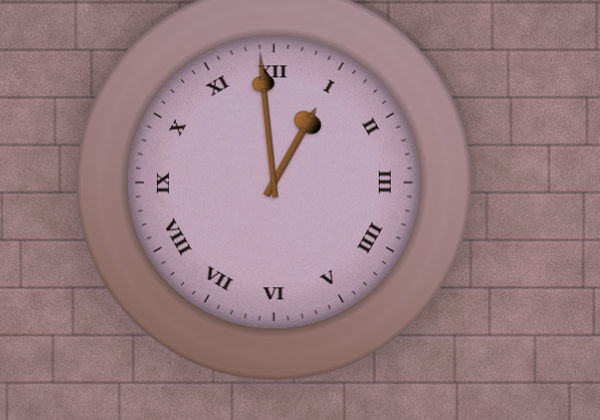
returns 12:59
